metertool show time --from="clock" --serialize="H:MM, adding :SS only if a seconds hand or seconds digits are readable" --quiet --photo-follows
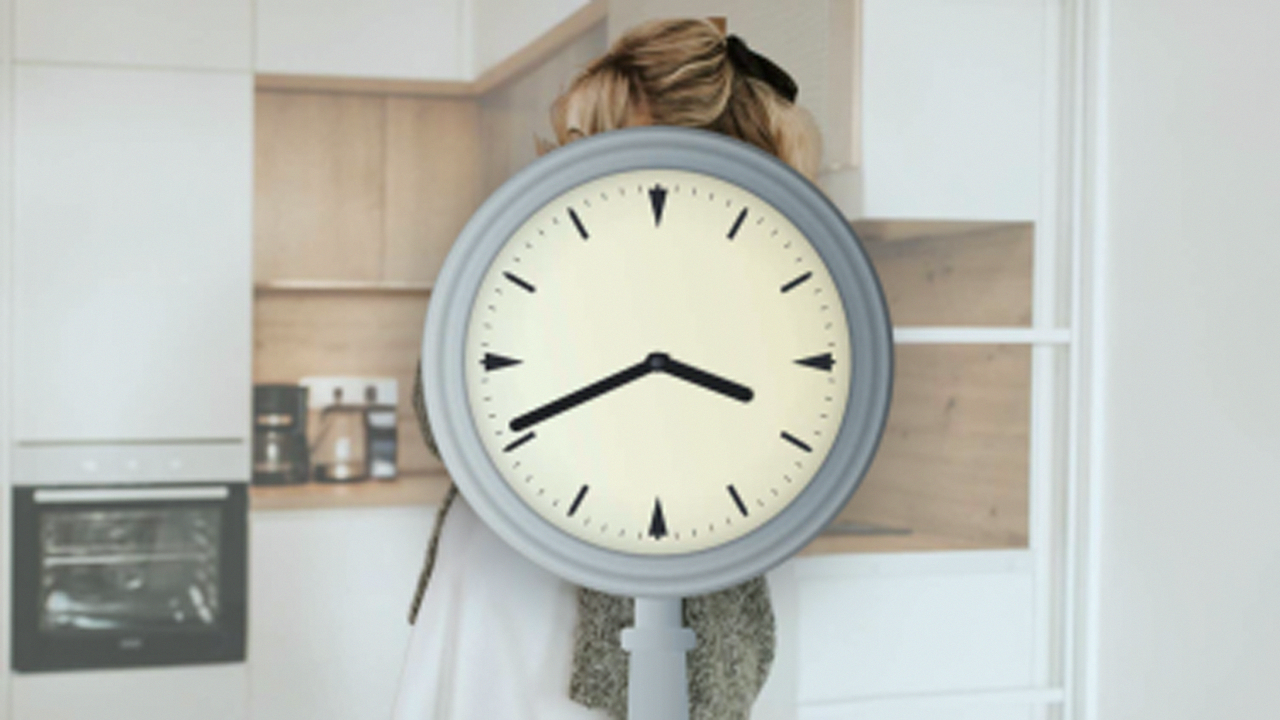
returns 3:41
